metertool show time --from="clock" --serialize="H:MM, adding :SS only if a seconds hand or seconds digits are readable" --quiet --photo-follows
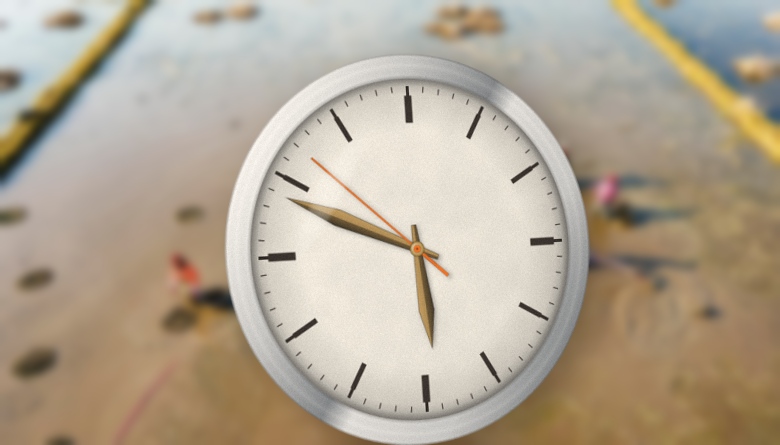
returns 5:48:52
